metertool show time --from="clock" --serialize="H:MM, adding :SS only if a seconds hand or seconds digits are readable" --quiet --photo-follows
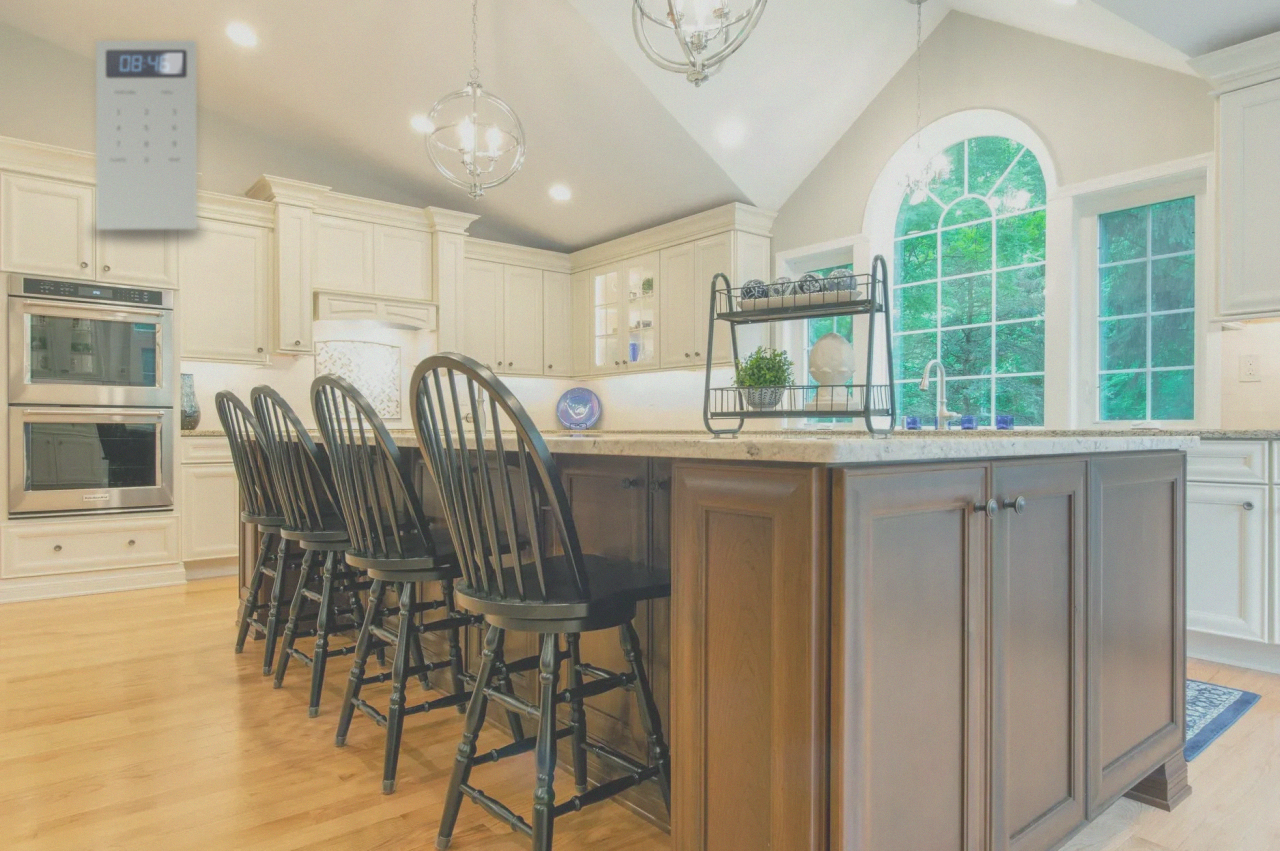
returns 8:46
